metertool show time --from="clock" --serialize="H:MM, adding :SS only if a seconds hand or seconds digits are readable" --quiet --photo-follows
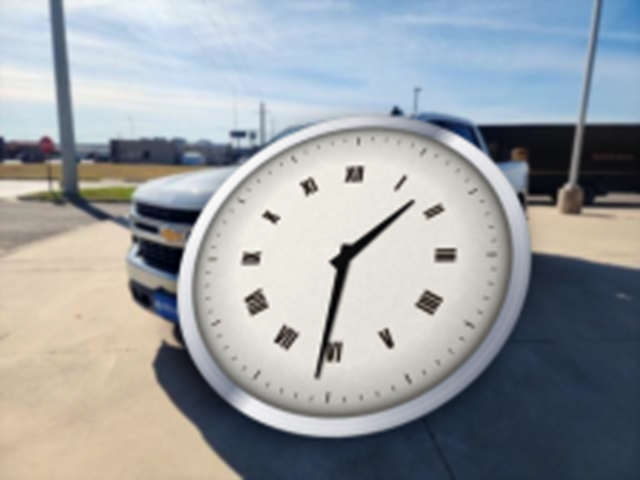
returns 1:31
